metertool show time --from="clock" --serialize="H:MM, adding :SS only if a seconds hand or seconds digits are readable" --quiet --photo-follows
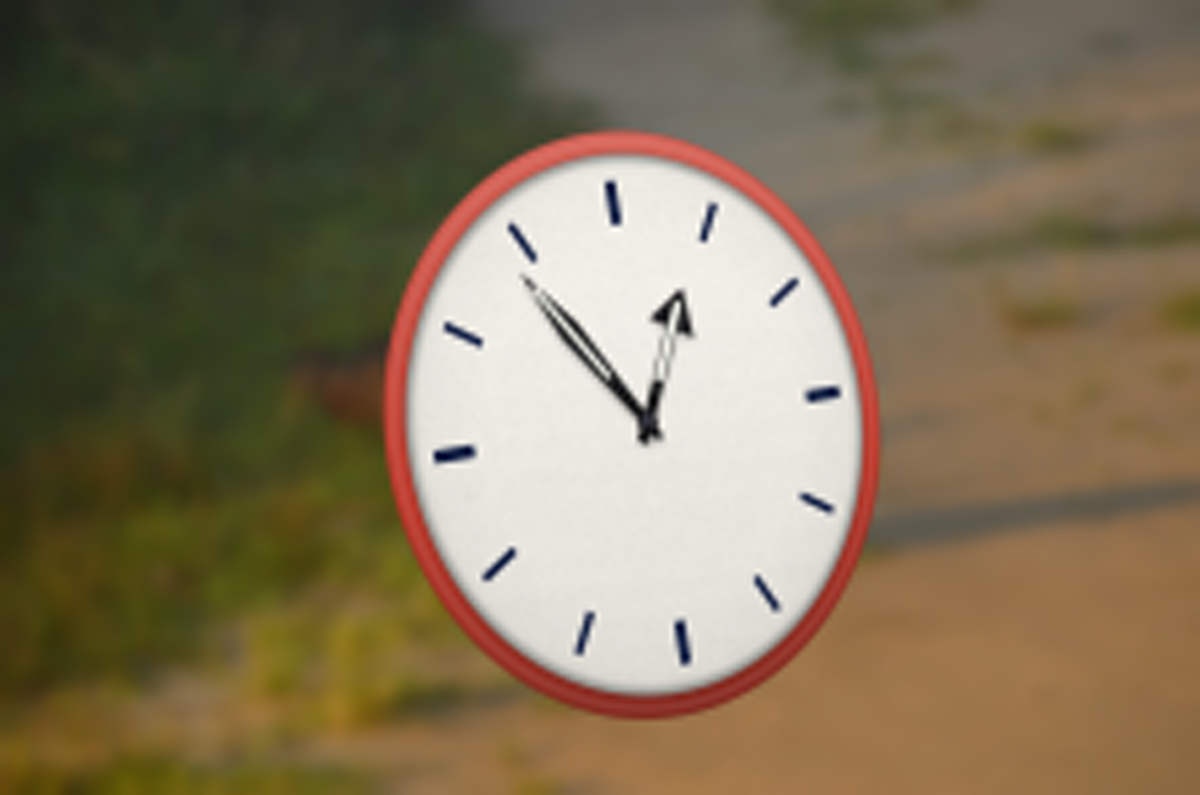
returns 12:54
